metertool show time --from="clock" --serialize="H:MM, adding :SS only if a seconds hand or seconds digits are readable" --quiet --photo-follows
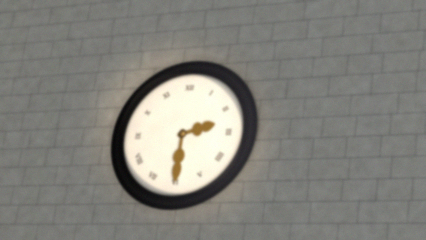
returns 2:30
